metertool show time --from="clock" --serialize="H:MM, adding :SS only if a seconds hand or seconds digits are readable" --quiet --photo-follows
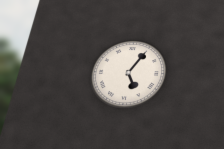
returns 5:05
